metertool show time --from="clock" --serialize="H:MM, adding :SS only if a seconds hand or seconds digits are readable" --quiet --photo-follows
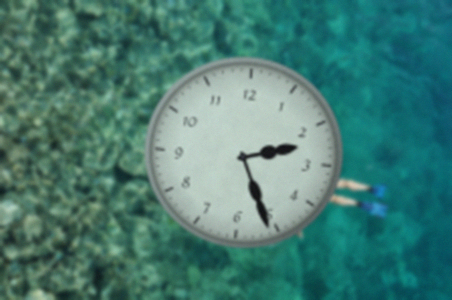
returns 2:26
